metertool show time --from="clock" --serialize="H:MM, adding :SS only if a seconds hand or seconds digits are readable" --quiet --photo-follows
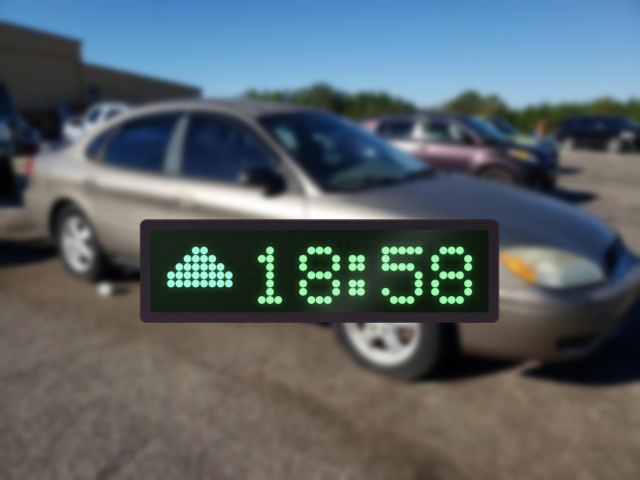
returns 18:58
